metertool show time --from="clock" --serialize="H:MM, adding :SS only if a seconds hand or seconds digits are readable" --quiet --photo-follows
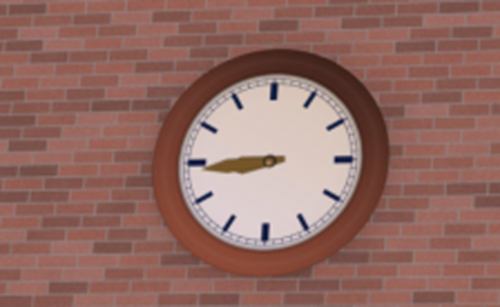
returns 8:44
